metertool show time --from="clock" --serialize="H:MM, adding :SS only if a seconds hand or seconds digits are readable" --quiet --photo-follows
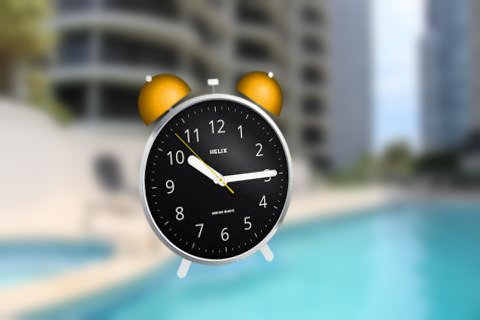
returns 10:14:53
